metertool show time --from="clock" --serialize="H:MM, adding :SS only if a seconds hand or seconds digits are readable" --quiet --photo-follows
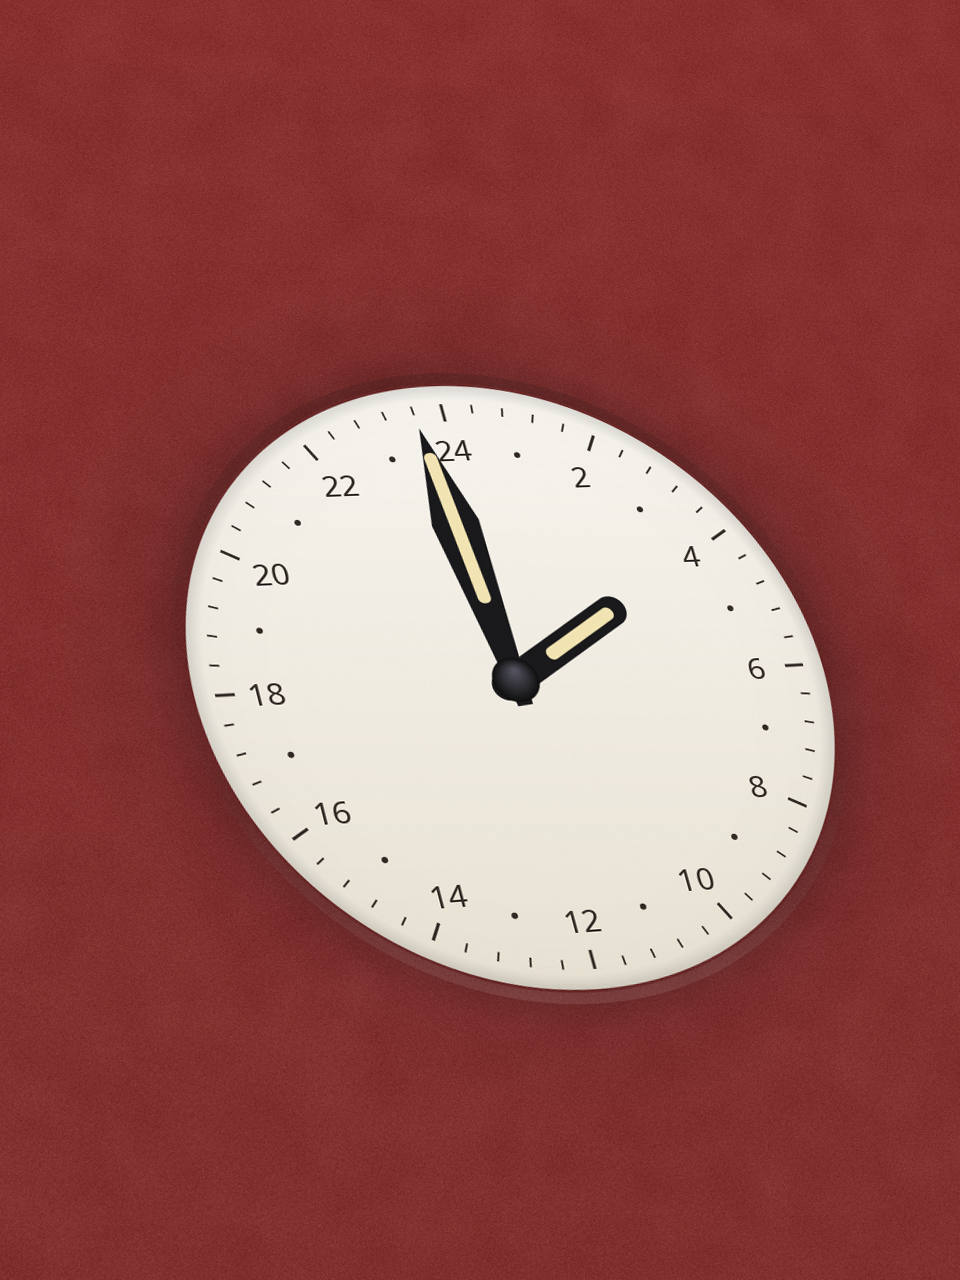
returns 3:59
